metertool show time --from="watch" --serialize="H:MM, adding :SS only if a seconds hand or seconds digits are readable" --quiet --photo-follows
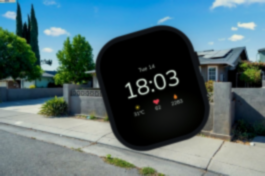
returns 18:03
